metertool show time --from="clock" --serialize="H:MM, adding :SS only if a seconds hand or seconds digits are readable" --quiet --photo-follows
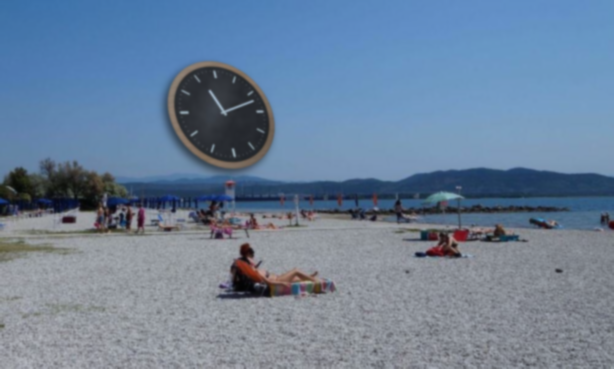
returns 11:12
